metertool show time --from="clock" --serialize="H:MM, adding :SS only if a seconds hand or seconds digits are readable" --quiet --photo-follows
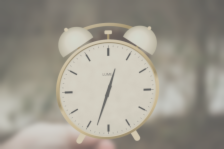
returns 12:33
